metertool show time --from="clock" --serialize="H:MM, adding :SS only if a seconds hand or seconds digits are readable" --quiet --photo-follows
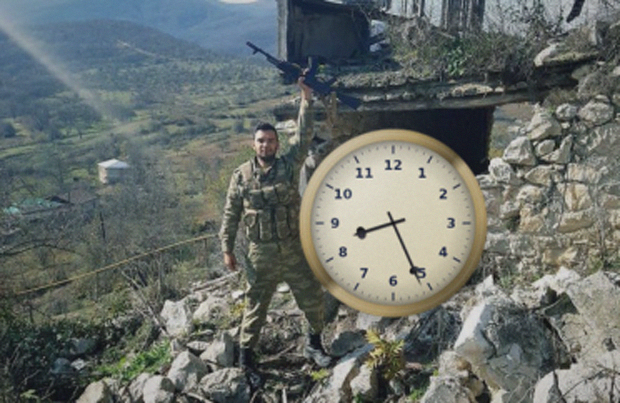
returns 8:26
